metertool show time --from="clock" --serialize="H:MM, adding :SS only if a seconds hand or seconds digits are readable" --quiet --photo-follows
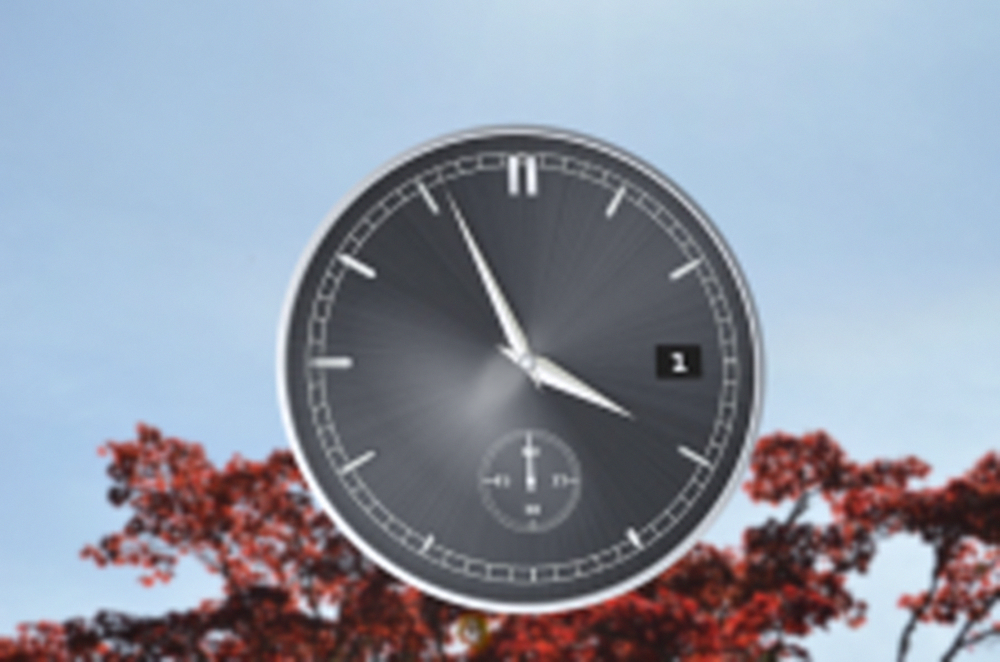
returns 3:56
